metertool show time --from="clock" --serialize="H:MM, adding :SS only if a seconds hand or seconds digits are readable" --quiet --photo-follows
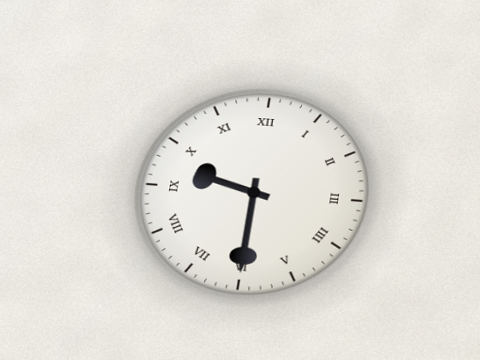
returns 9:30
